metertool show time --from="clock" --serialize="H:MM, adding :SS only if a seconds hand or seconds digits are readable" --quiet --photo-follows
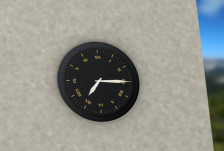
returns 7:15
